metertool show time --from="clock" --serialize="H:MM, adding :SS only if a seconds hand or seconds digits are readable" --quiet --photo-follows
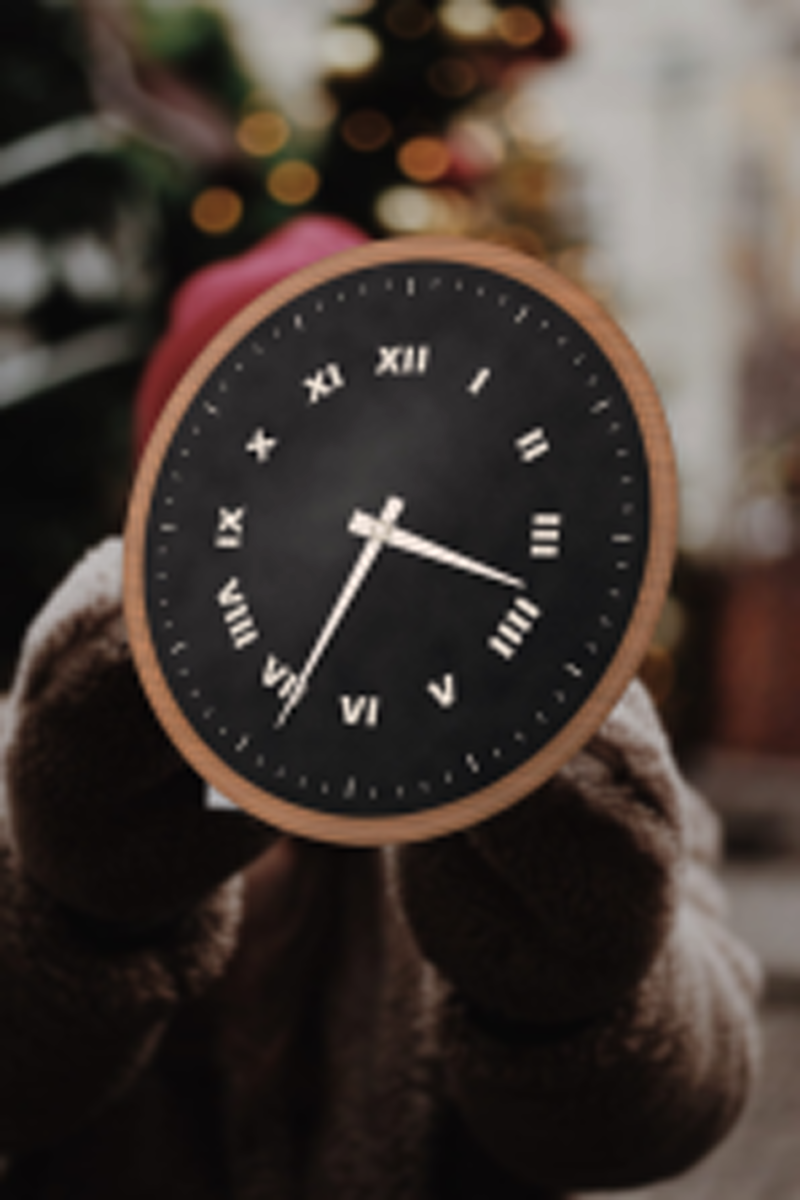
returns 3:34
